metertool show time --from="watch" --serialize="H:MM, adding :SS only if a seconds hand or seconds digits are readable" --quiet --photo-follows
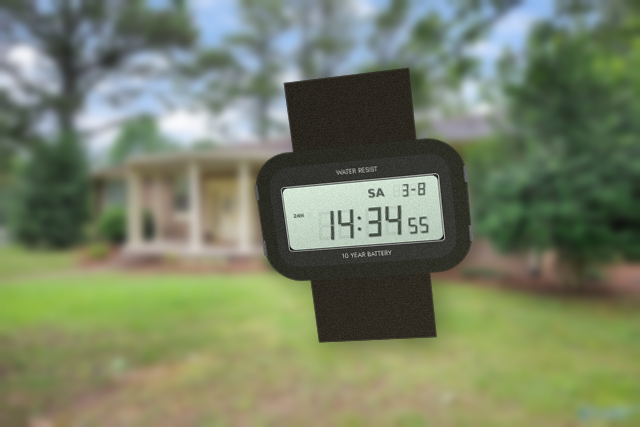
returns 14:34:55
